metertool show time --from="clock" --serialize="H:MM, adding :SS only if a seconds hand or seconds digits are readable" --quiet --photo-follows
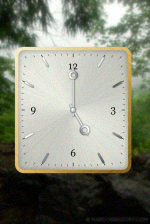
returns 5:00
